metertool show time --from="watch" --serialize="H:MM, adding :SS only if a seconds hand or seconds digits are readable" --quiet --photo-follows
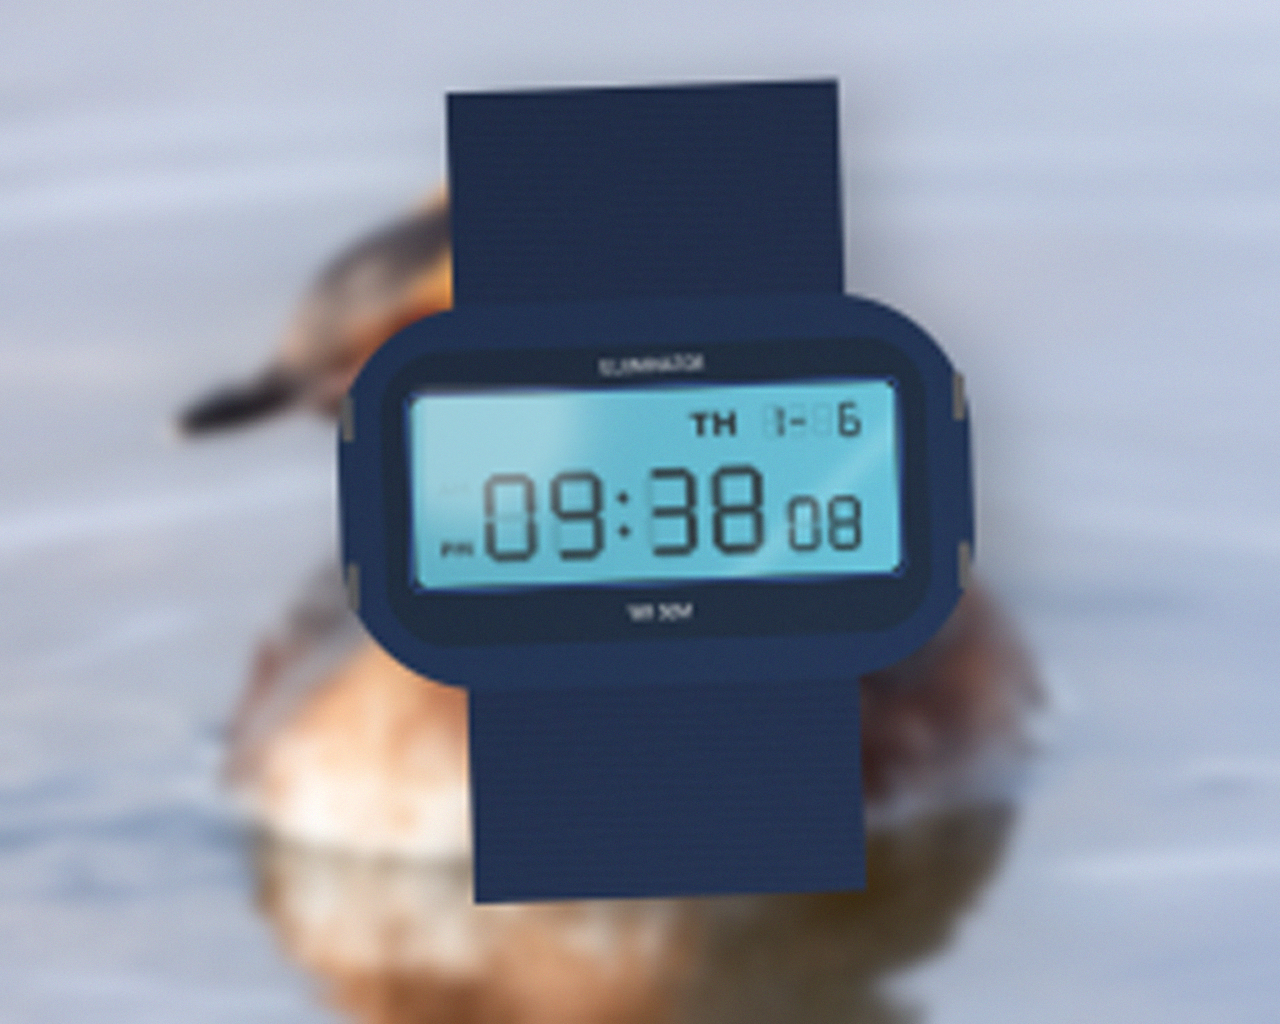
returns 9:38:08
